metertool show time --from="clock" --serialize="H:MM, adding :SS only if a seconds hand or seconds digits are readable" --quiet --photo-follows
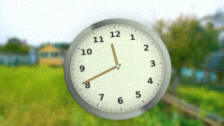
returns 11:41
